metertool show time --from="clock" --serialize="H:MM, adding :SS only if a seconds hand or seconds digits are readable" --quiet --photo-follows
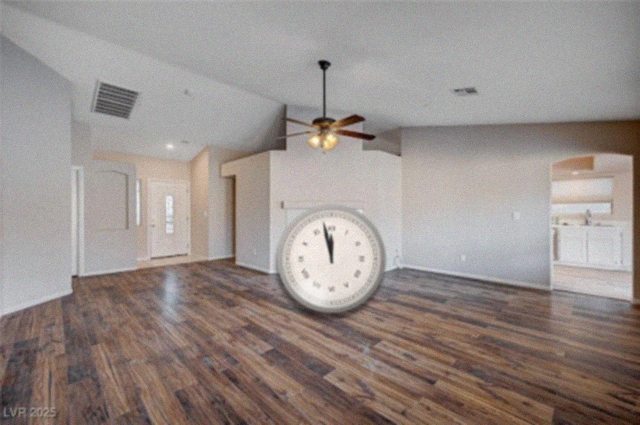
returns 11:58
